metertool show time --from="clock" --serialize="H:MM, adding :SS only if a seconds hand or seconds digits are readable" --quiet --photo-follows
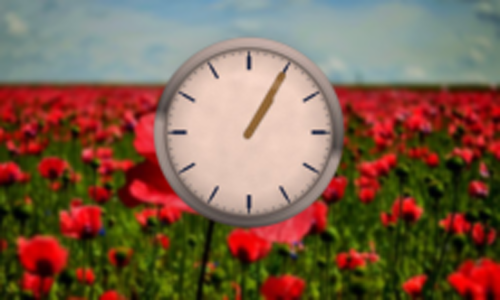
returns 1:05
